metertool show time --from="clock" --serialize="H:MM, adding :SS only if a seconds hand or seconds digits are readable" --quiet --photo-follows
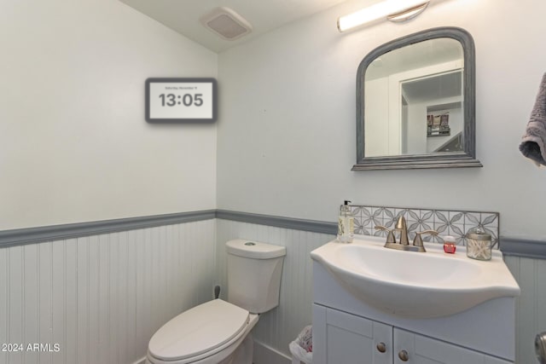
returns 13:05
